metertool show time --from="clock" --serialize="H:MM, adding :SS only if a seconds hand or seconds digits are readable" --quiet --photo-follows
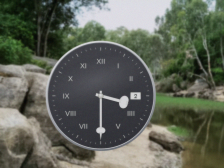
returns 3:30
